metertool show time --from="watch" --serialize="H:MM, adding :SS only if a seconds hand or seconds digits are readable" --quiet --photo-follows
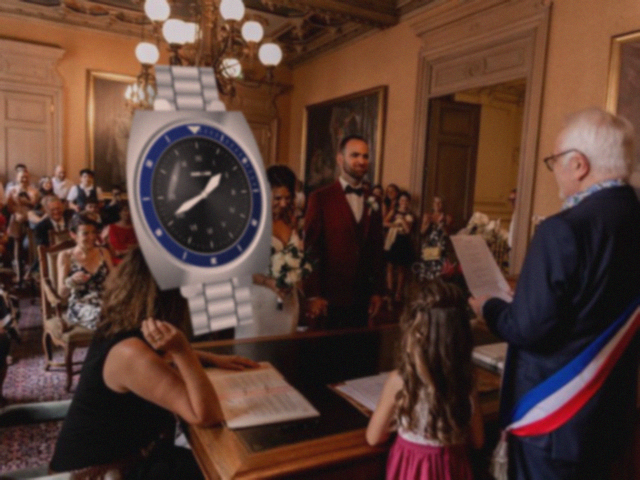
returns 1:41
